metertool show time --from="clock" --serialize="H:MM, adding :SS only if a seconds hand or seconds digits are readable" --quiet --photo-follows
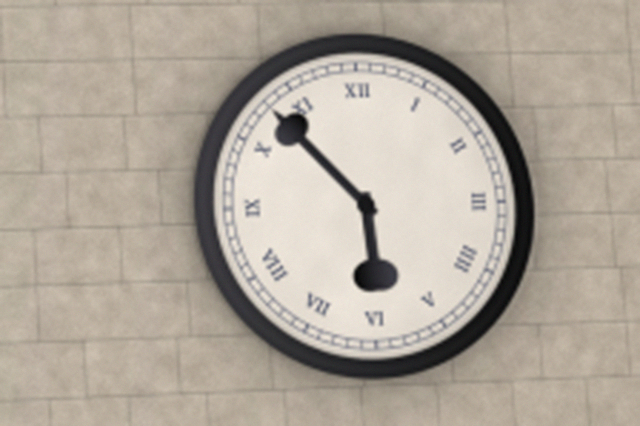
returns 5:53
